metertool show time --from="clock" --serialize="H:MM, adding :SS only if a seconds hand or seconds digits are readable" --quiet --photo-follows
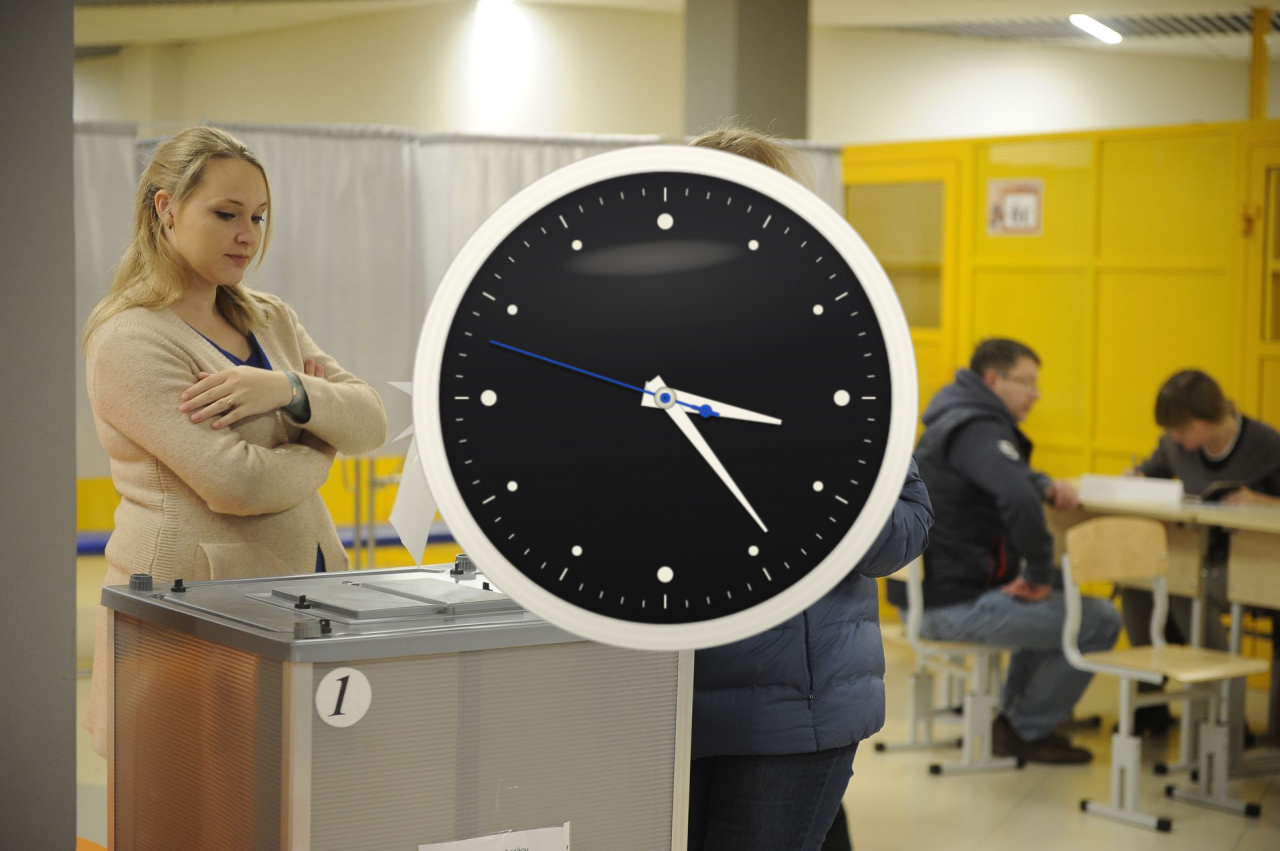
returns 3:23:48
